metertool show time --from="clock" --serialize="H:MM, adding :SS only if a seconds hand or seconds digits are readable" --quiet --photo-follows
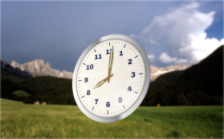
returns 8:01
